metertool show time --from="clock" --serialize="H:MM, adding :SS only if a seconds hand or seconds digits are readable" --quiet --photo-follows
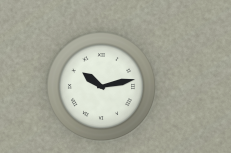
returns 10:13
